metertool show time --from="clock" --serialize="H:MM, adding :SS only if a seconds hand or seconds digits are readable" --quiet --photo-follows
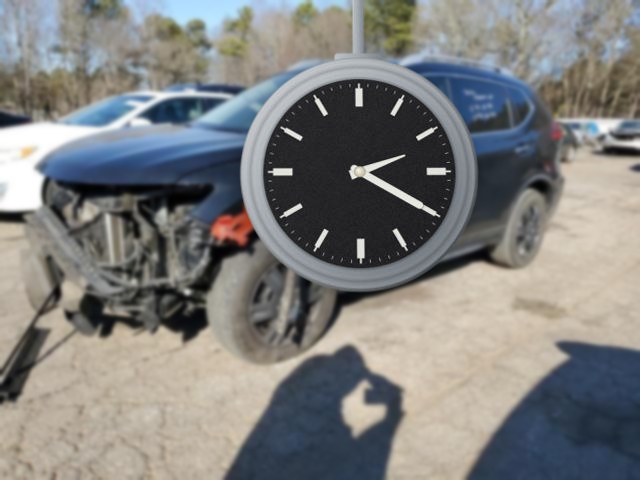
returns 2:20
